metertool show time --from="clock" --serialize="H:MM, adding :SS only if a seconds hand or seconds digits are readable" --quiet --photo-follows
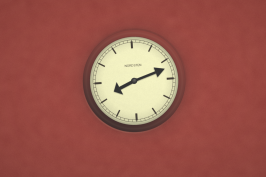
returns 8:12
